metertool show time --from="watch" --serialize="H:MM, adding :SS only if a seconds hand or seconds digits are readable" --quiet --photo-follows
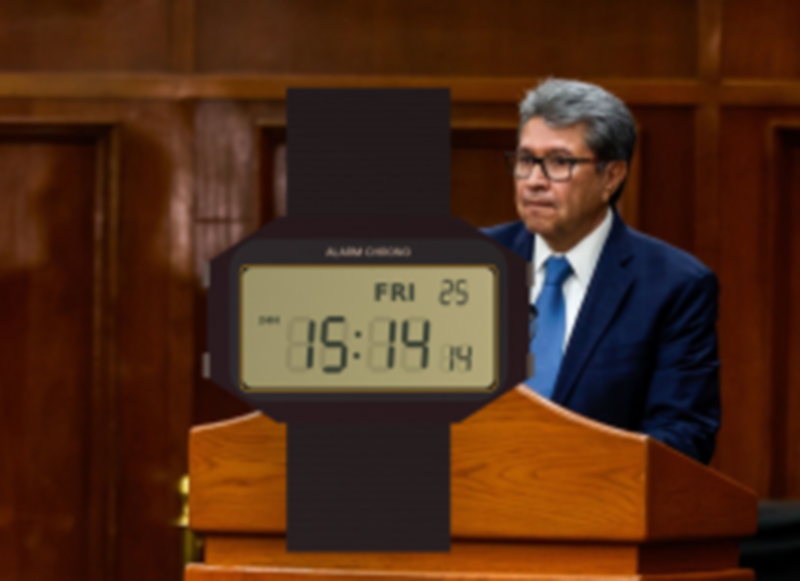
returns 15:14:14
